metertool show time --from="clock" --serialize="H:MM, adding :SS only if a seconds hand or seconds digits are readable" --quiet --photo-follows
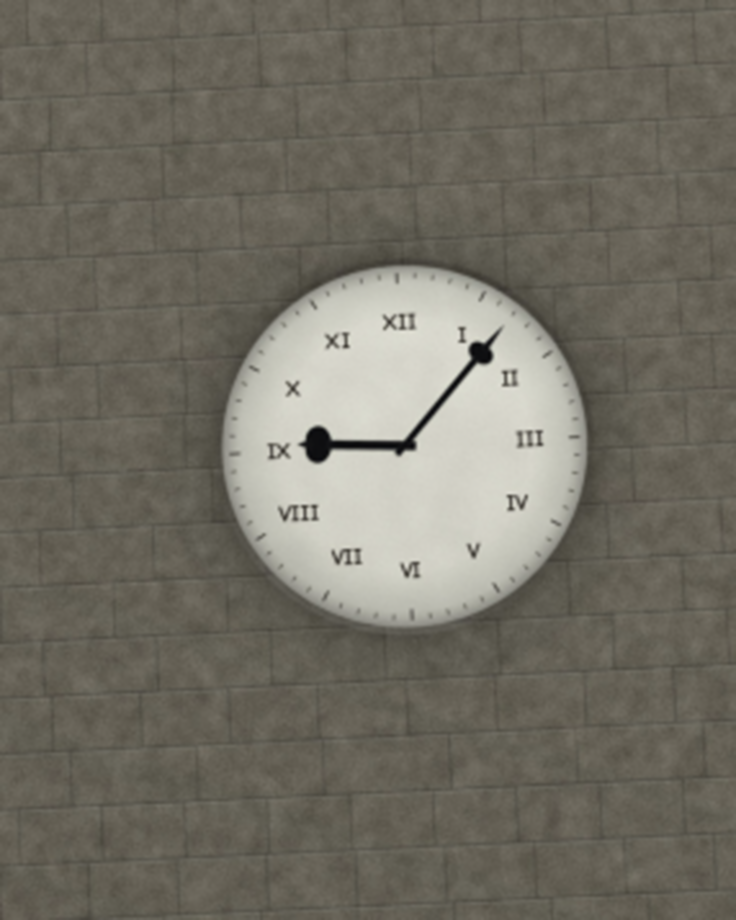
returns 9:07
